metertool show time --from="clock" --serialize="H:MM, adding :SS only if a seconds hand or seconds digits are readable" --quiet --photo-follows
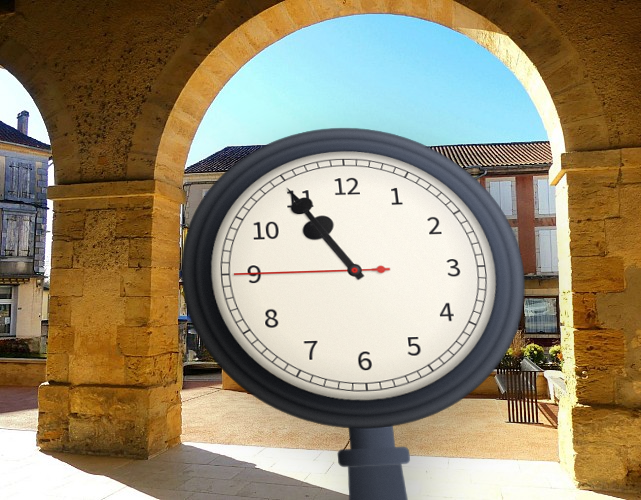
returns 10:54:45
